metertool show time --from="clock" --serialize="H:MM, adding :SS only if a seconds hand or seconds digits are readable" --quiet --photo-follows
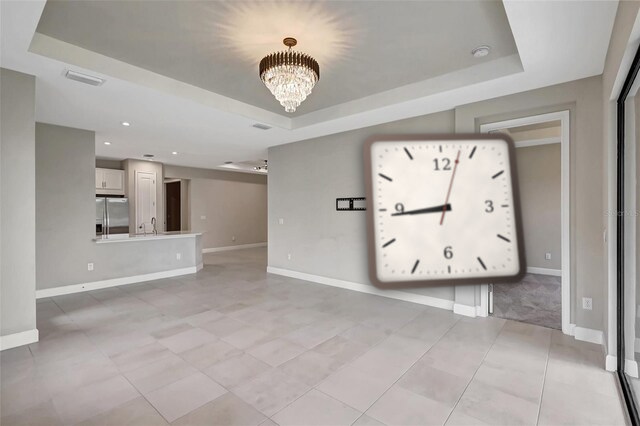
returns 8:44:03
